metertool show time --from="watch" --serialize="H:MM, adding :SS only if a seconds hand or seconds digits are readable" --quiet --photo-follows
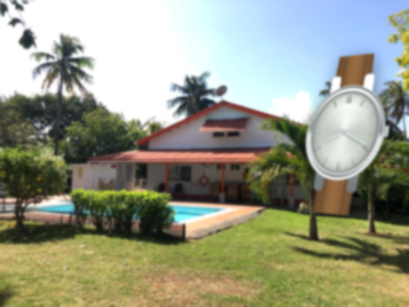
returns 8:19
